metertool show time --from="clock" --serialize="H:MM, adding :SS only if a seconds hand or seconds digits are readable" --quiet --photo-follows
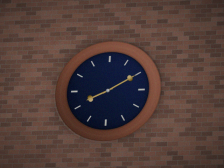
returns 8:10
